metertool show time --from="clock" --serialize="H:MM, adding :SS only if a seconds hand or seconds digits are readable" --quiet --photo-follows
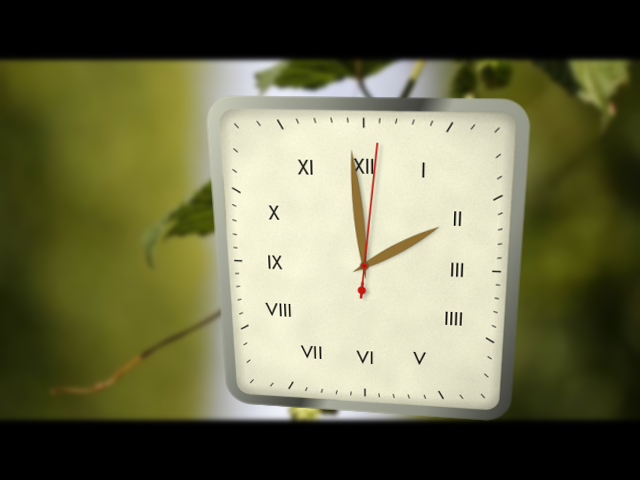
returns 1:59:01
